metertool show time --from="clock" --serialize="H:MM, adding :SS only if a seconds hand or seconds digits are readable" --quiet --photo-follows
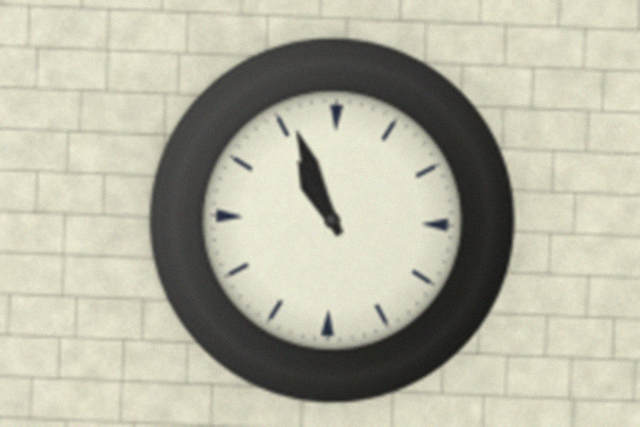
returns 10:56
